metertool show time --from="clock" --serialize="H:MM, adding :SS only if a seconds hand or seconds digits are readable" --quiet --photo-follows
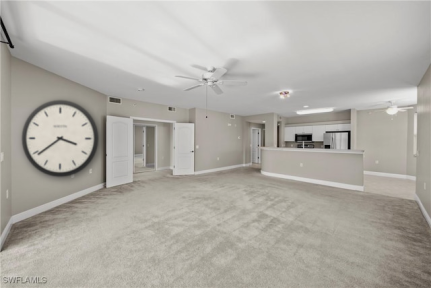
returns 3:39
